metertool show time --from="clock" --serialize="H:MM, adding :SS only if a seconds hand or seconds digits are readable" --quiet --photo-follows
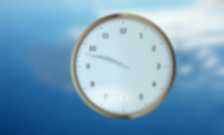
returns 9:48
